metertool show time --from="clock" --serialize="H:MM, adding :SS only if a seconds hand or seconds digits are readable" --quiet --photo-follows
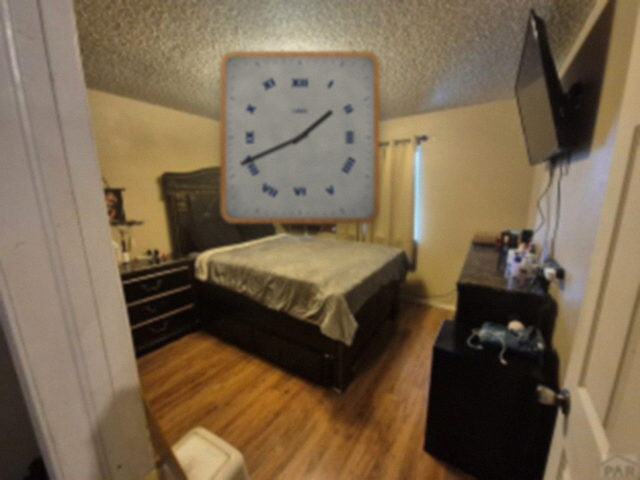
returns 1:41
